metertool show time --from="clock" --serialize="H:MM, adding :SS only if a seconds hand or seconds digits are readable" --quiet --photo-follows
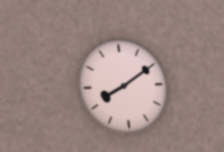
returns 8:10
